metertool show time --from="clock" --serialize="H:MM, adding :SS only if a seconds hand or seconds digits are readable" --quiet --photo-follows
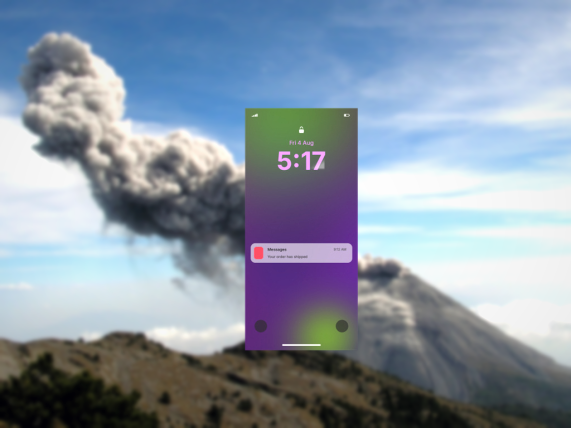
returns 5:17
